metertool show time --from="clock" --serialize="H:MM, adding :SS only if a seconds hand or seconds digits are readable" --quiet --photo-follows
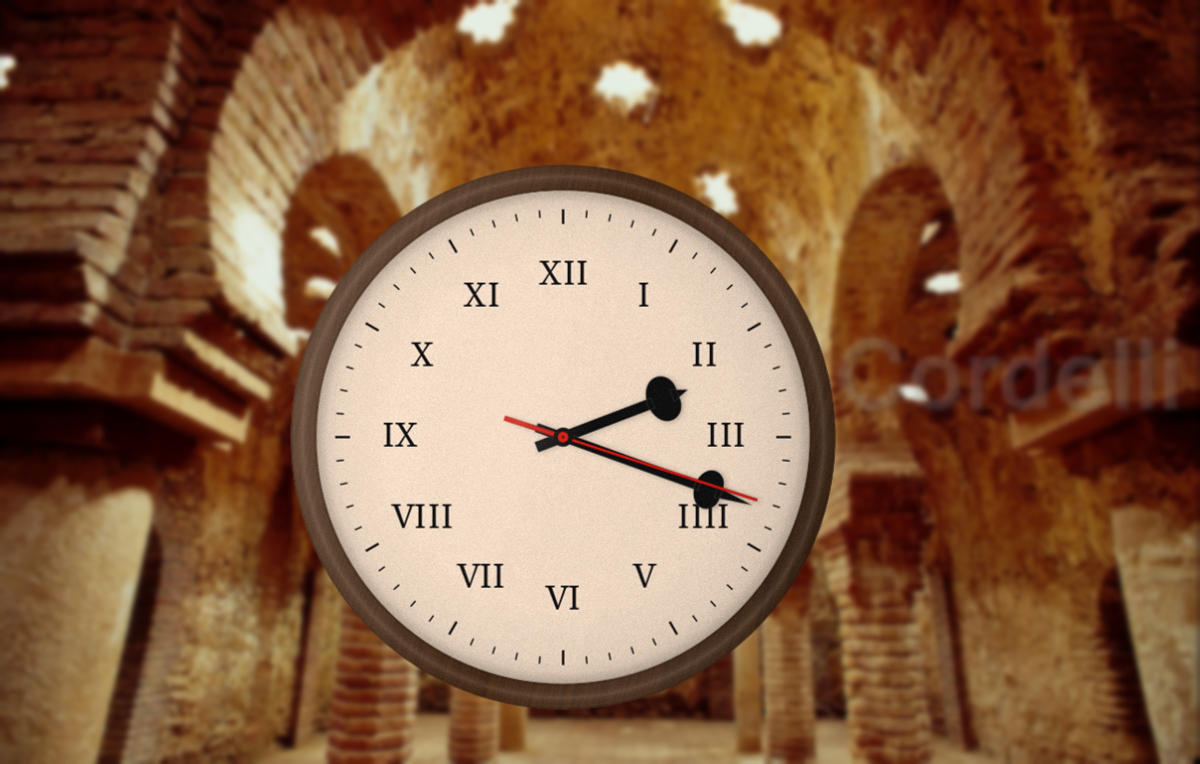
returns 2:18:18
